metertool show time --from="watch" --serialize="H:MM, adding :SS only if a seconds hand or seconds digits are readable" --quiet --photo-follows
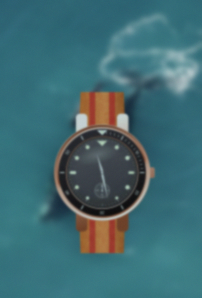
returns 11:28
